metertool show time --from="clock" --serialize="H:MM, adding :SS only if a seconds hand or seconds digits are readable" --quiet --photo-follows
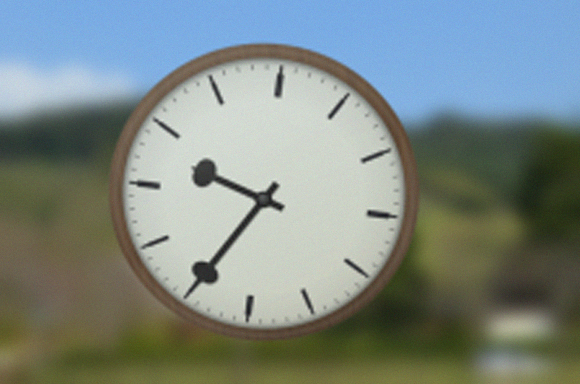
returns 9:35
